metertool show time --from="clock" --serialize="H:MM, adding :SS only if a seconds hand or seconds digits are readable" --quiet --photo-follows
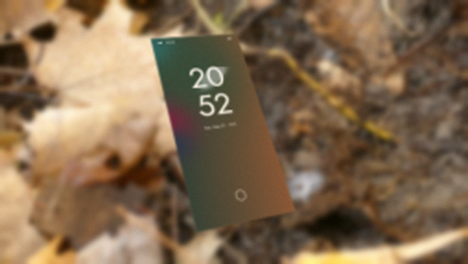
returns 20:52
